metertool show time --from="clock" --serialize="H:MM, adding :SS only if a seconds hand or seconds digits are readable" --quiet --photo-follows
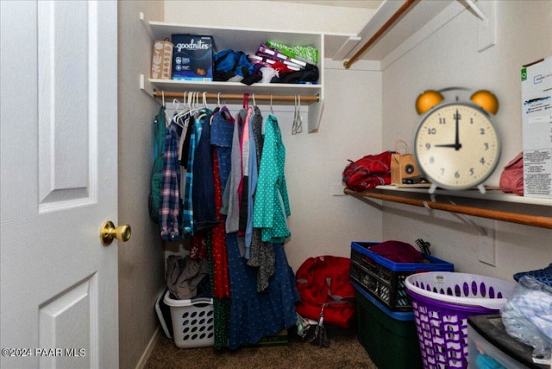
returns 9:00
